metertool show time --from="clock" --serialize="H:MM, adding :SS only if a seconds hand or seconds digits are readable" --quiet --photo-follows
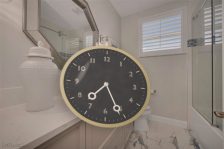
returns 7:26
